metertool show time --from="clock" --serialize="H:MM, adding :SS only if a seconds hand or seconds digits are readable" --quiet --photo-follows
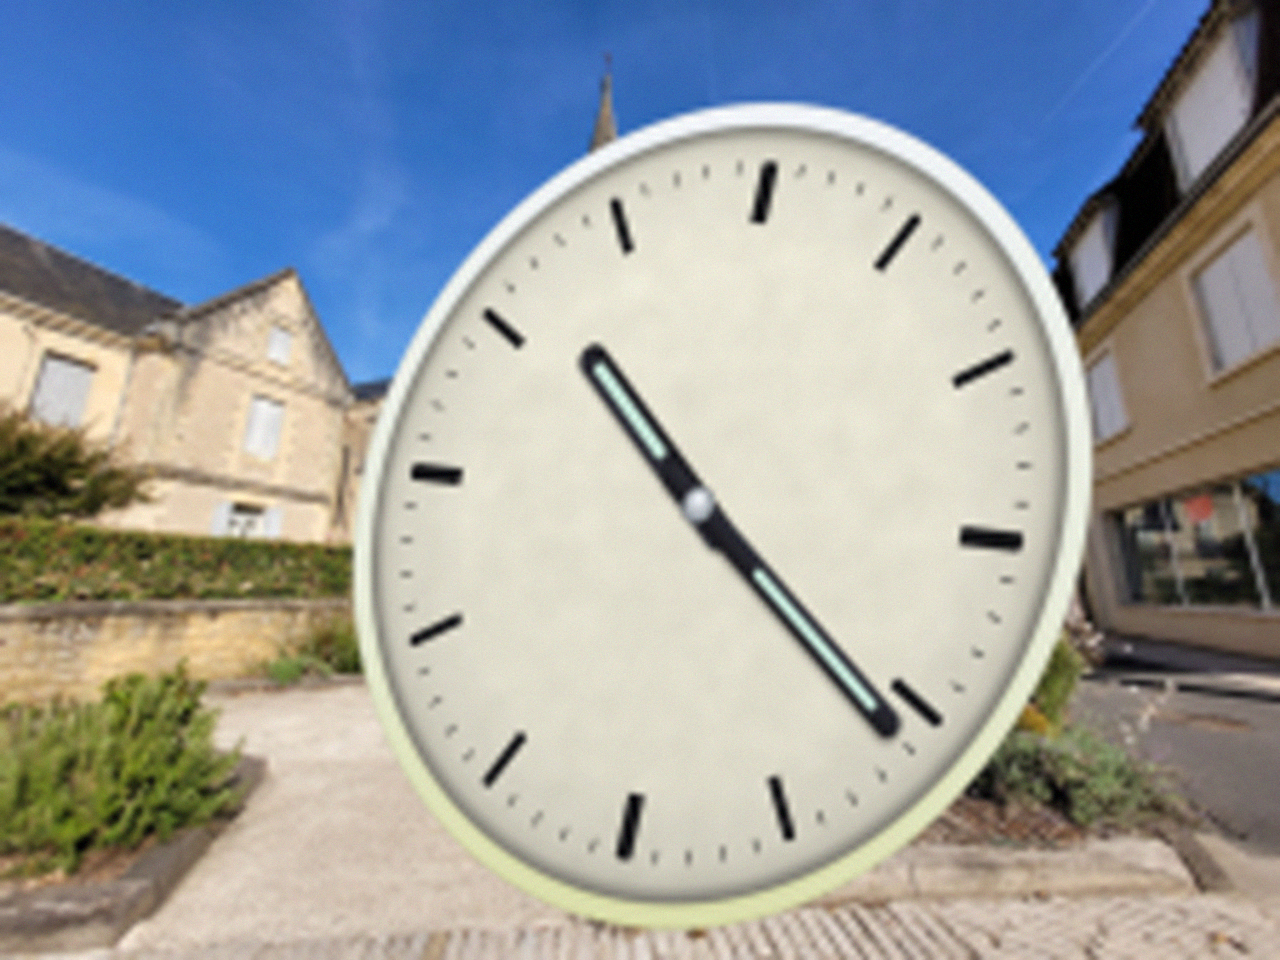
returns 10:21
